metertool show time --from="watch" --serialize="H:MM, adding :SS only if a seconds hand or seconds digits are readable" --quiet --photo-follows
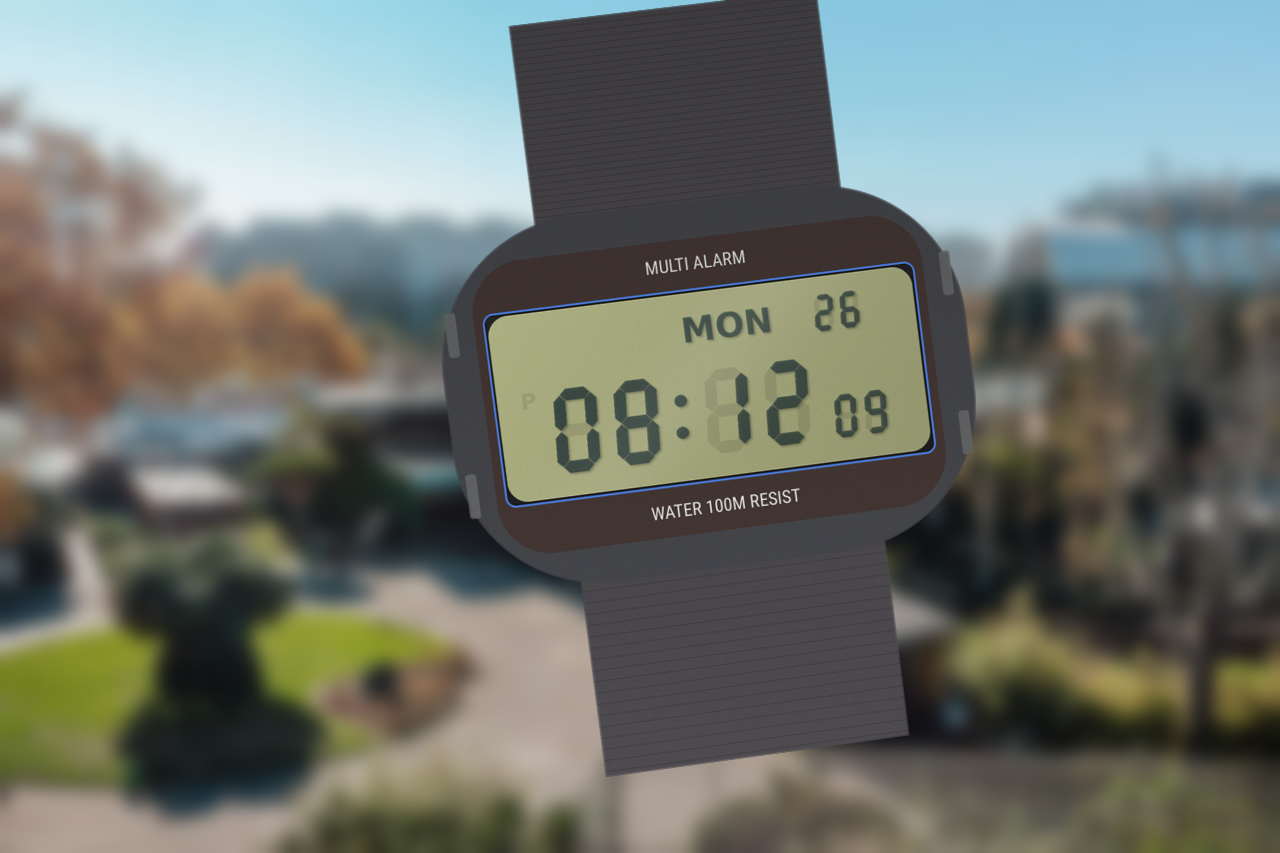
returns 8:12:09
